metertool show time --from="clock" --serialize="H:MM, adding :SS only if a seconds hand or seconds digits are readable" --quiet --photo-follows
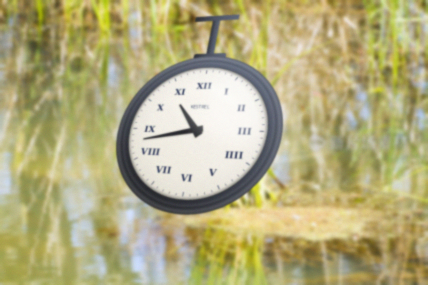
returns 10:43
